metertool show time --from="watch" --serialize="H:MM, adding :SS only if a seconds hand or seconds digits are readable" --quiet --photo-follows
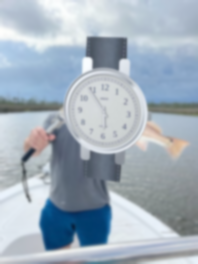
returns 5:54
